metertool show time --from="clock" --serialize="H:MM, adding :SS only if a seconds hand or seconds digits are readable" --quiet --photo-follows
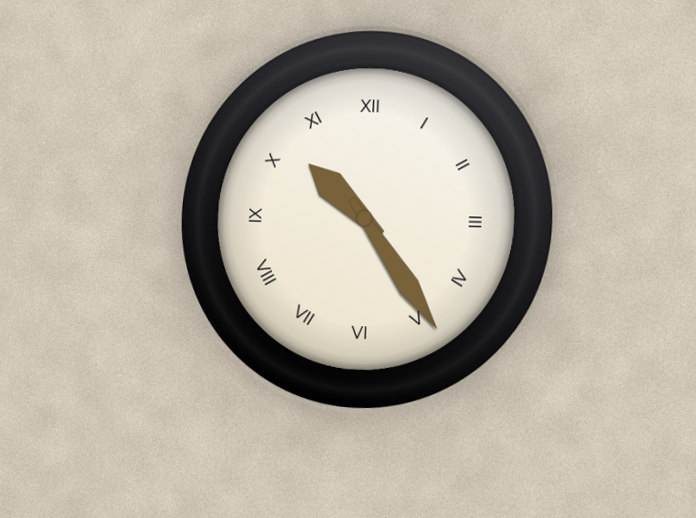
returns 10:24
